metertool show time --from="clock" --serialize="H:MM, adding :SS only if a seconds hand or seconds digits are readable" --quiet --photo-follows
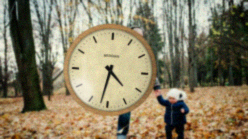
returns 4:32
